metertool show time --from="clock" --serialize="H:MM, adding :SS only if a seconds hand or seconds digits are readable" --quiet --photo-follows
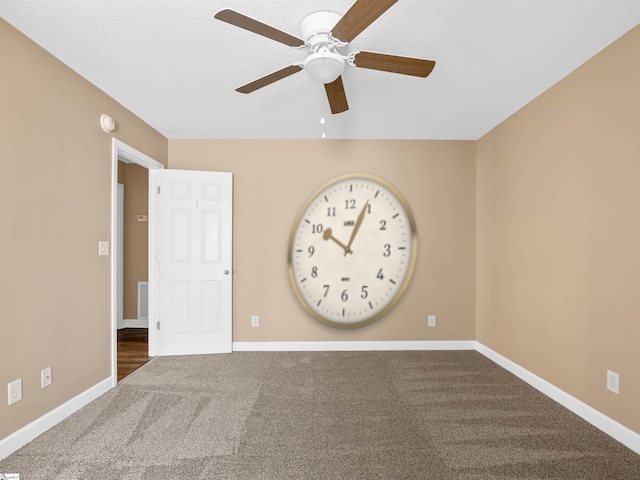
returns 10:04
